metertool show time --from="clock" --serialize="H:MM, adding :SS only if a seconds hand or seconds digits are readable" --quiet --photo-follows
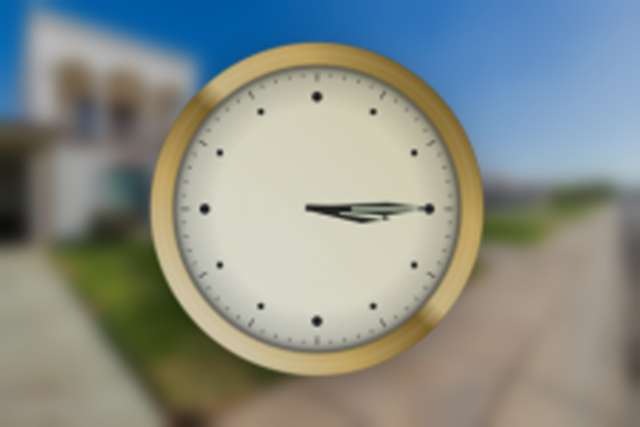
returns 3:15
